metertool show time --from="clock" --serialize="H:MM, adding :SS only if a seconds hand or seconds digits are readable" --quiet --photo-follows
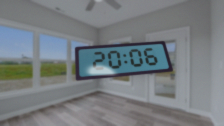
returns 20:06
